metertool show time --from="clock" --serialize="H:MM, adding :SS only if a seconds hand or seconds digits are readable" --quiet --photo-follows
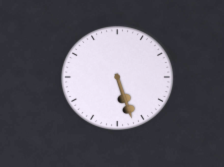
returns 5:27
